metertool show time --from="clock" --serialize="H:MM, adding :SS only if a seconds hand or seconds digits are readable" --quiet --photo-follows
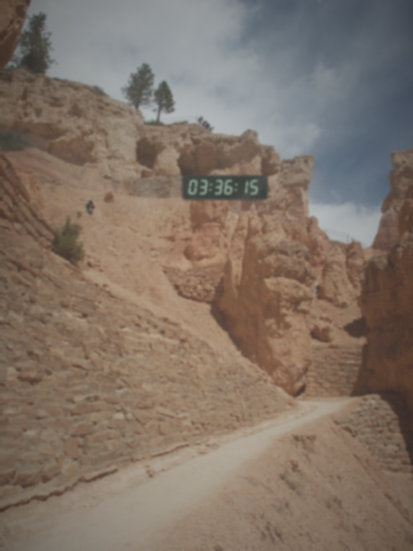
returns 3:36:15
